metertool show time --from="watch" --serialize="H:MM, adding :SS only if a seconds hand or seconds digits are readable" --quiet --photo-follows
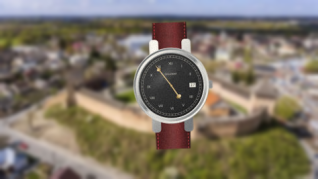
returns 4:54
